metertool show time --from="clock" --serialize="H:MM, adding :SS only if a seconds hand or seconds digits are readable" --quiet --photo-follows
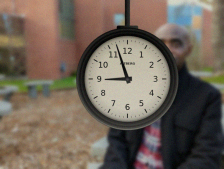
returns 8:57
